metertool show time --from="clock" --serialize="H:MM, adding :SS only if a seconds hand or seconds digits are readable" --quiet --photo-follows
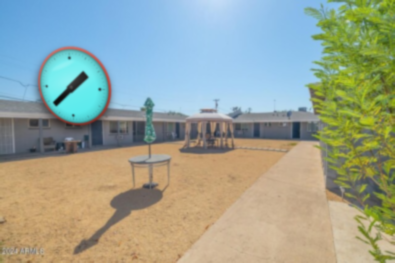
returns 1:38
